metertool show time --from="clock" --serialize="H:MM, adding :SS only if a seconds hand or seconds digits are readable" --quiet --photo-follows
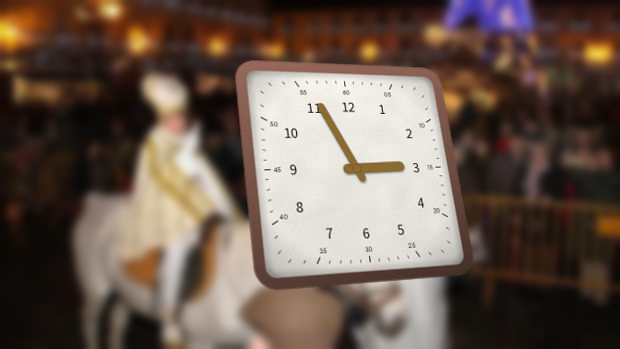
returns 2:56
